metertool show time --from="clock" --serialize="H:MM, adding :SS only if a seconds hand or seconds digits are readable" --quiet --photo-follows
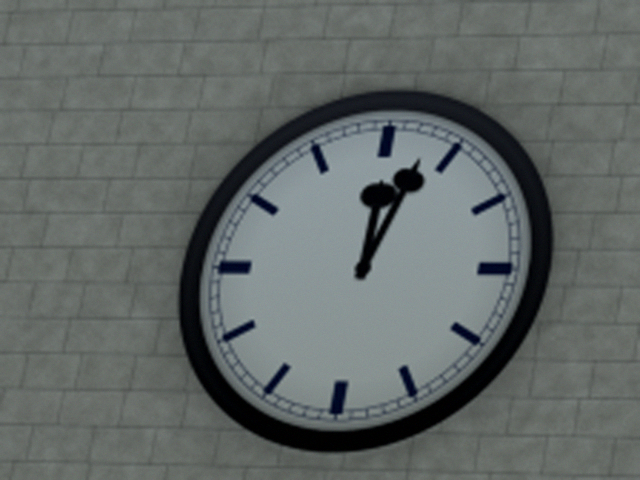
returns 12:03
